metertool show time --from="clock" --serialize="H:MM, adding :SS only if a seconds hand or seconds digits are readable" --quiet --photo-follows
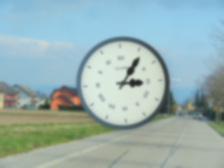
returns 3:06
